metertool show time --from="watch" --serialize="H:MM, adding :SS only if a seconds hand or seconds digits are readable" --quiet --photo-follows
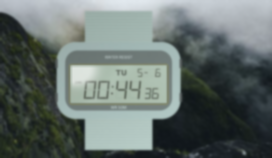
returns 0:44:36
